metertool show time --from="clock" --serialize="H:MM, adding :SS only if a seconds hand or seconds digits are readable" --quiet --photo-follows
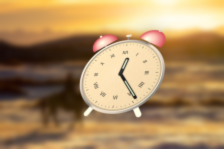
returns 12:24
